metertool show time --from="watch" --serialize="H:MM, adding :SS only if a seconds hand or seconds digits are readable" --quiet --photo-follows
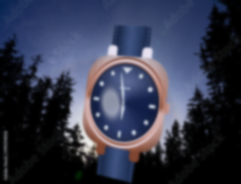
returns 5:58
